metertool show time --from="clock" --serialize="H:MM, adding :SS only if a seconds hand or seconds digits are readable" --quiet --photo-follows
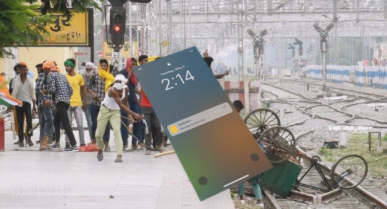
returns 2:14
